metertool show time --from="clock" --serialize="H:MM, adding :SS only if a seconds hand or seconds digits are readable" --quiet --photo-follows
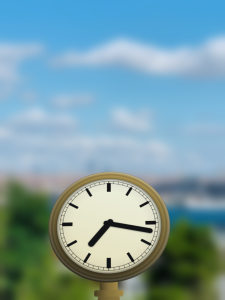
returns 7:17
